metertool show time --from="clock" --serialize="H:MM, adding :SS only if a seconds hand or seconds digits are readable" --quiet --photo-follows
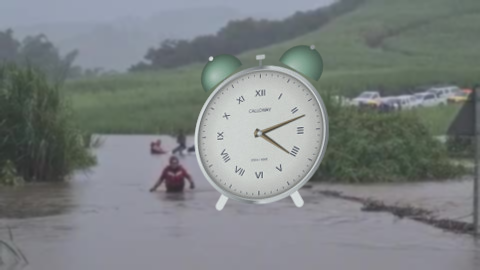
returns 4:12
